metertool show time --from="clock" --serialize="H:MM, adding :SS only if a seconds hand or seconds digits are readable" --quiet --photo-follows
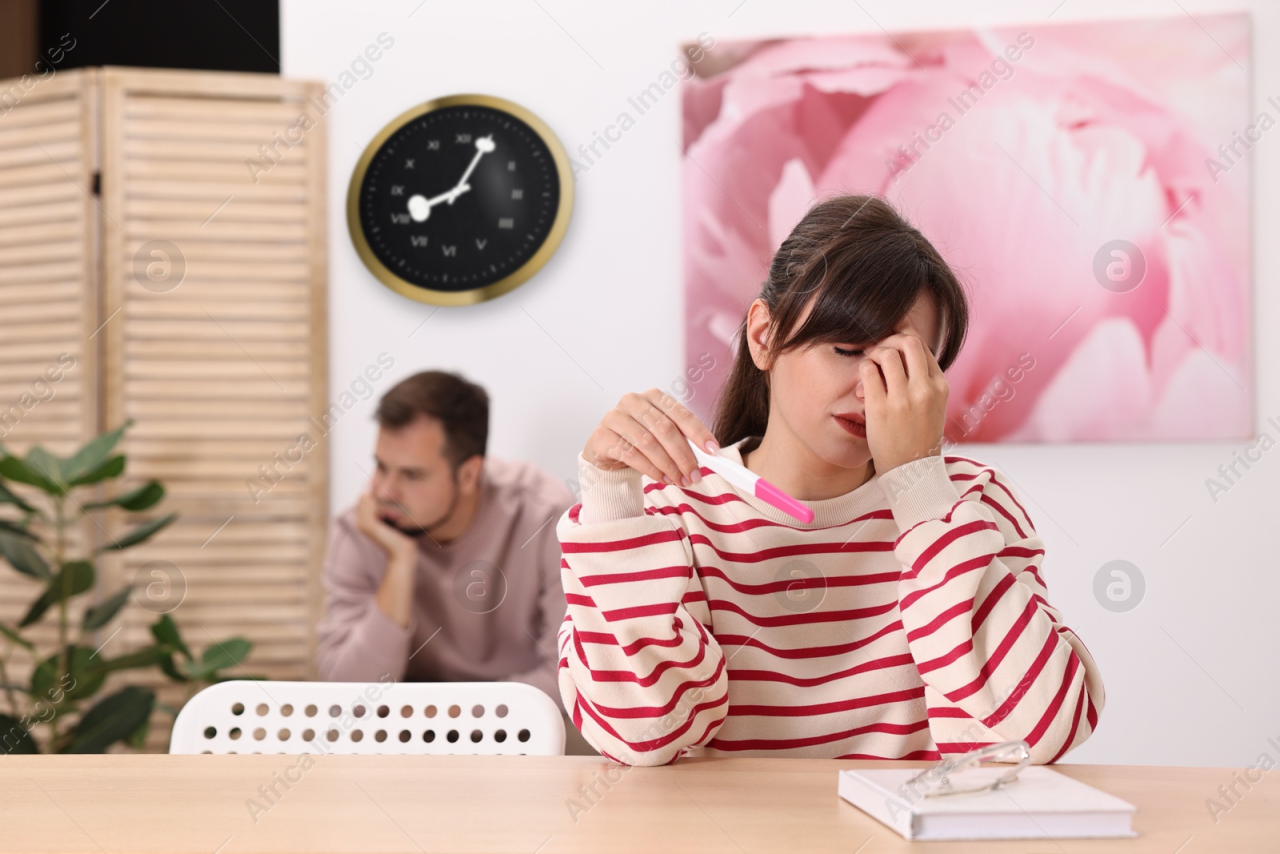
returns 8:04
